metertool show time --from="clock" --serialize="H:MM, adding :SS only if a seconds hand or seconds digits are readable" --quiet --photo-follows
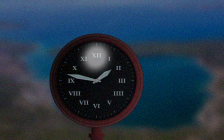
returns 1:47
